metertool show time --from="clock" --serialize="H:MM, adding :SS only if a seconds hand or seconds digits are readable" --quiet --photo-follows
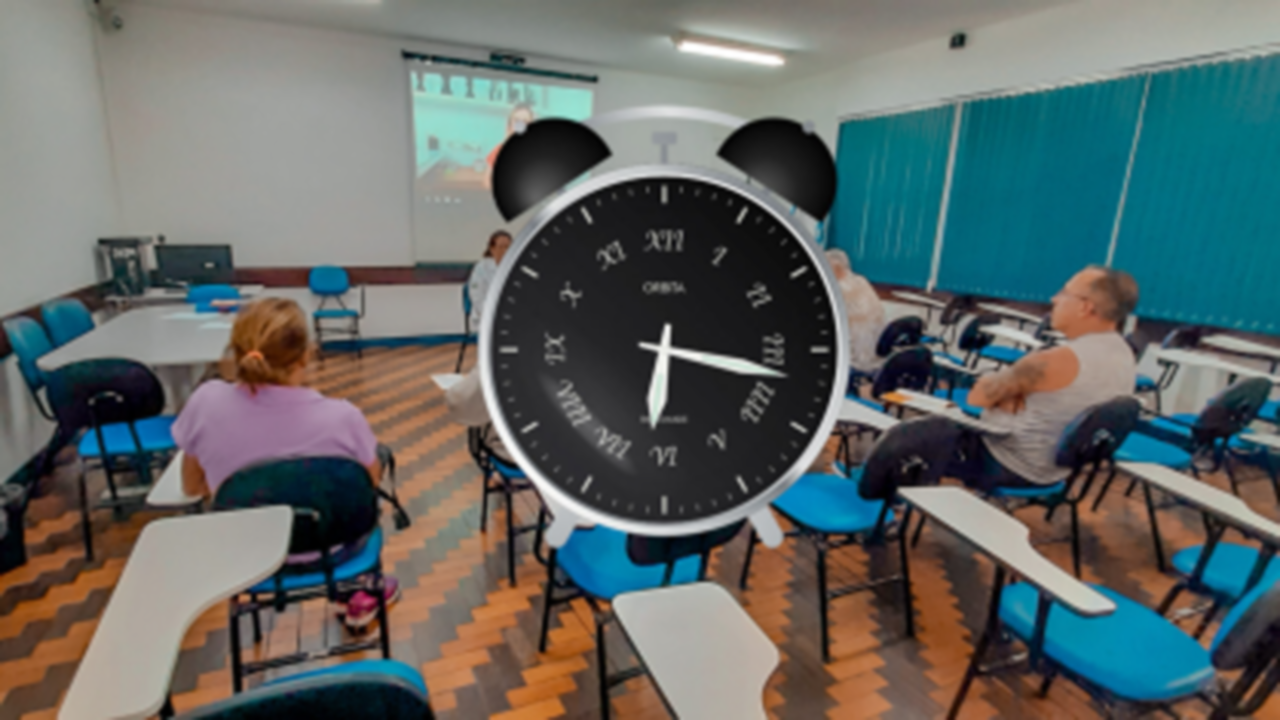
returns 6:17
